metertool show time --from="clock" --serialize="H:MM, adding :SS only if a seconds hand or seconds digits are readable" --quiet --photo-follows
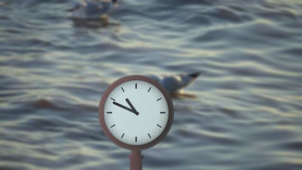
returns 10:49
